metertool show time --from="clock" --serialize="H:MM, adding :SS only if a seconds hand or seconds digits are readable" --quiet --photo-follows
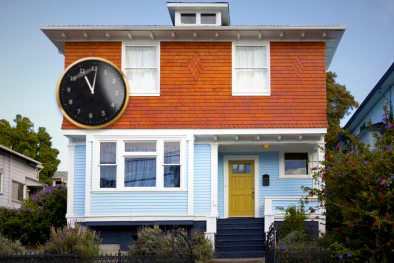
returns 11:01
